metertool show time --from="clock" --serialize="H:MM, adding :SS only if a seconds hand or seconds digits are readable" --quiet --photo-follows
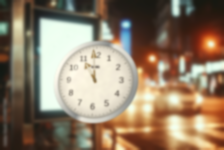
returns 10:59
